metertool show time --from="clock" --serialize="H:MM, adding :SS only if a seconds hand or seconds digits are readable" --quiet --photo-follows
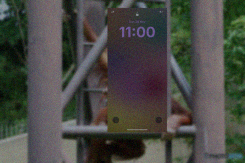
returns 11:00
